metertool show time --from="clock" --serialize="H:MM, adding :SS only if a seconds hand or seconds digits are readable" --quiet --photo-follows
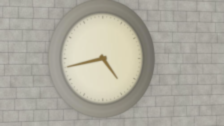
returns 4:43
